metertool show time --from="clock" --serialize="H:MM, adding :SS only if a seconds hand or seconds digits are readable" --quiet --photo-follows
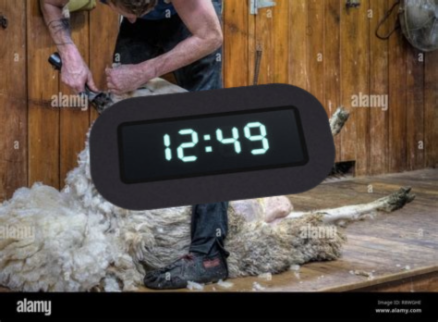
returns 12:49
